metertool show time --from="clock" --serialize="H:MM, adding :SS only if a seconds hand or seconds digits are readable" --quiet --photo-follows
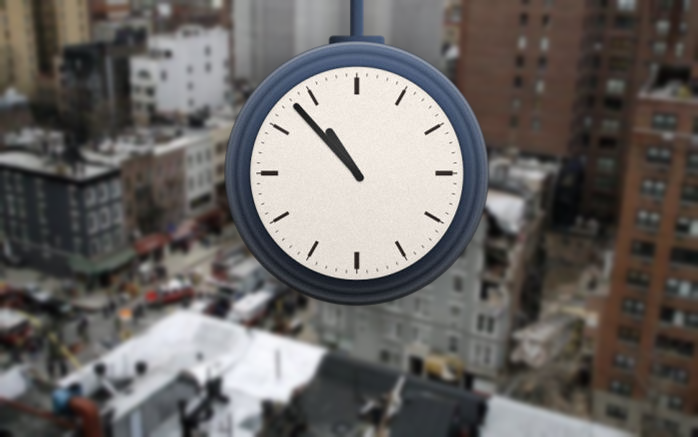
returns 10:53
